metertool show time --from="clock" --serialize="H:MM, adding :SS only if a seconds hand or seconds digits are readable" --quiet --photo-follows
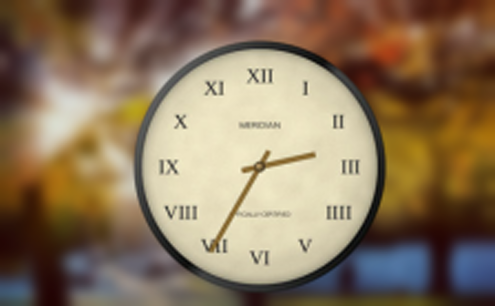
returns 2:35
